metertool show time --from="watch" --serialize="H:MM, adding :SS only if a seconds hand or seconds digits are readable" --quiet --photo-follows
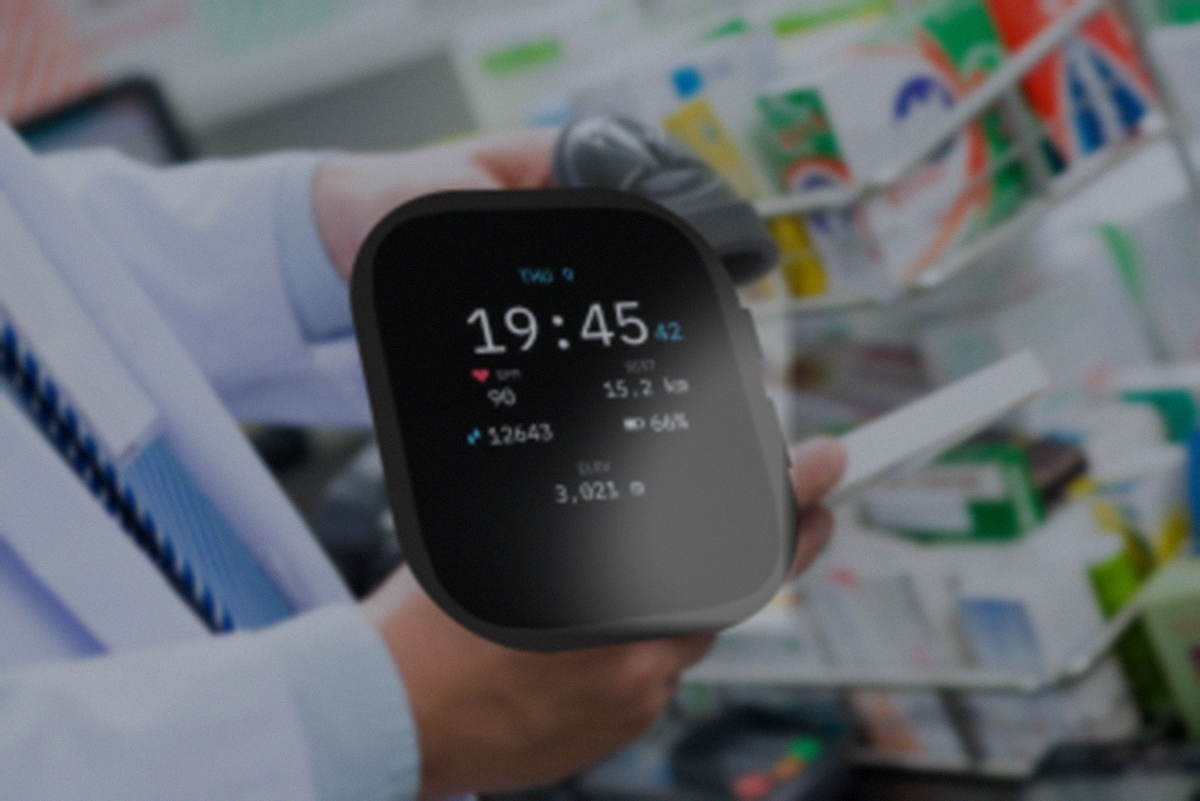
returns 19:45
